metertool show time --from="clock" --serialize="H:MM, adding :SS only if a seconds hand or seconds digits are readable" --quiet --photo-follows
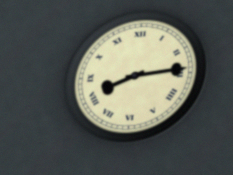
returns 8:14
